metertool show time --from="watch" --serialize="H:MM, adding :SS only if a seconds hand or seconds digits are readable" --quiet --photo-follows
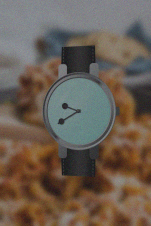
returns 9:40
